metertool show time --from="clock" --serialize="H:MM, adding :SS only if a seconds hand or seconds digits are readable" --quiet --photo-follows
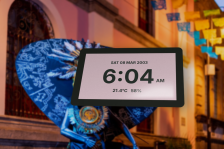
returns 6:04
